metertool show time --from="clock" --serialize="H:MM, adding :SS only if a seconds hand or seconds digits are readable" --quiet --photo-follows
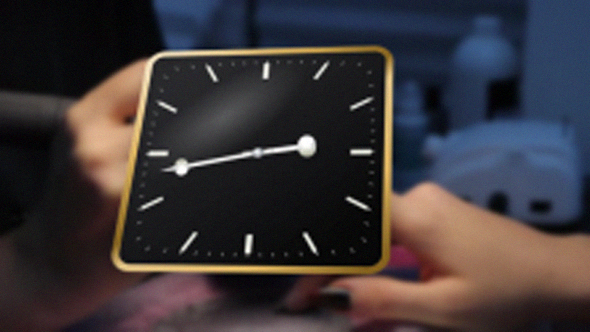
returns 2:43
